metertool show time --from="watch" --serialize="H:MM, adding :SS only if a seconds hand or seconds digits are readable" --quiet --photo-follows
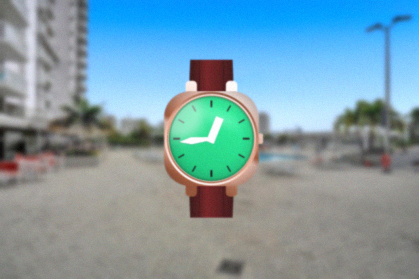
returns 12:44
